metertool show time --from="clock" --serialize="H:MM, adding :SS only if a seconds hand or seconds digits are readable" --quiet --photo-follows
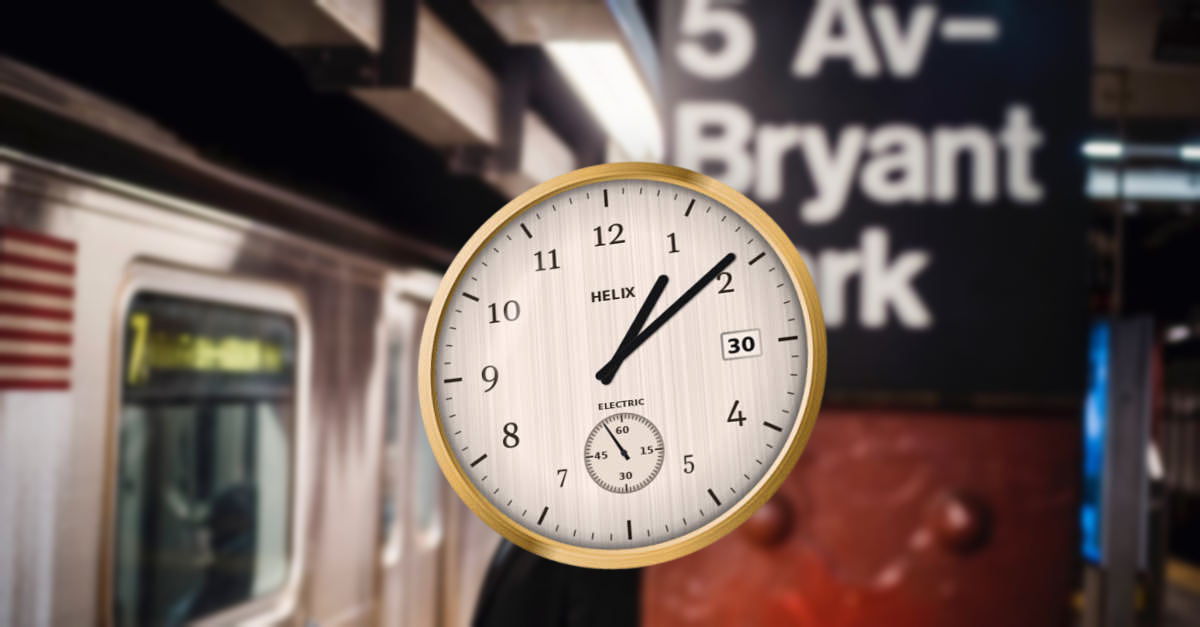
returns 1:08:55
